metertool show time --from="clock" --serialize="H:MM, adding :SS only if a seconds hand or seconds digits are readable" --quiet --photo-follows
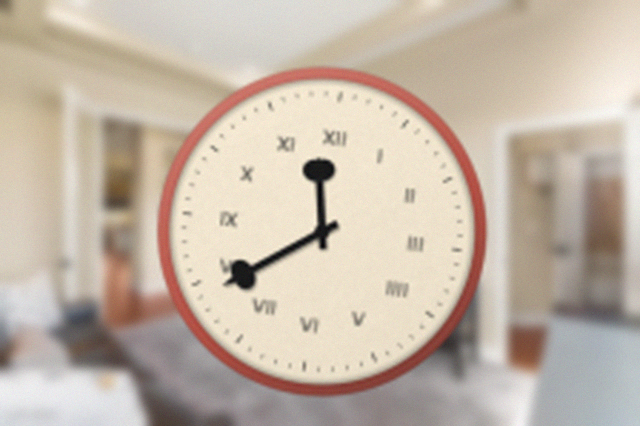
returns 11:39
